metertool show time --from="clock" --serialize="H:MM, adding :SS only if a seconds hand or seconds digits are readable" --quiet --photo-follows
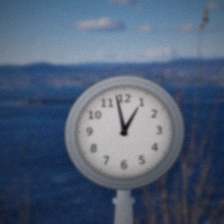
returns 12:58
